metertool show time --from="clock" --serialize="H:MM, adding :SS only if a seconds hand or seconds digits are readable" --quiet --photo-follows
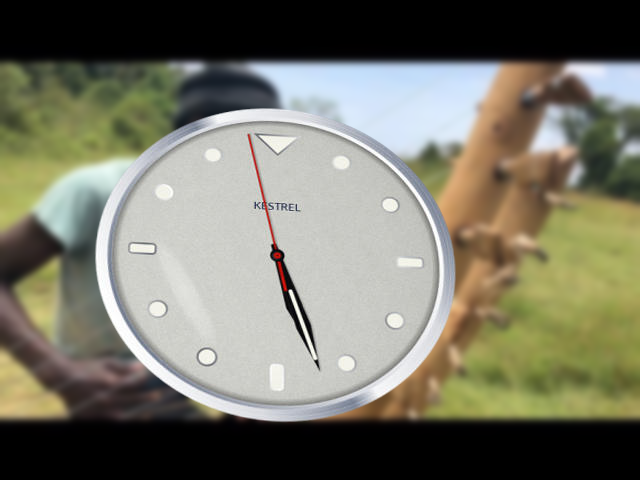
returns 5:26:58
